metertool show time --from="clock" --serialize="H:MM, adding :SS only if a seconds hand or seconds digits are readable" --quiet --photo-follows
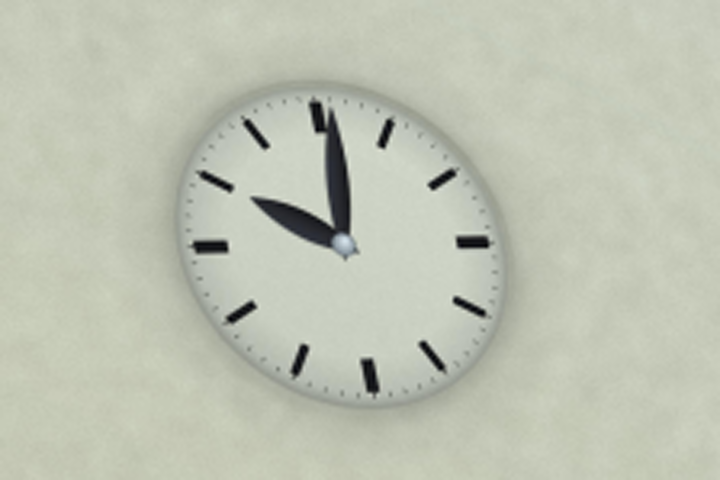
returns 10:01
